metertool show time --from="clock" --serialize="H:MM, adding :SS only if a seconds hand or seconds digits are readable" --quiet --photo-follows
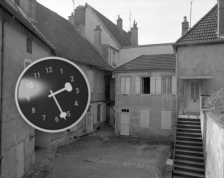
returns 2:27
